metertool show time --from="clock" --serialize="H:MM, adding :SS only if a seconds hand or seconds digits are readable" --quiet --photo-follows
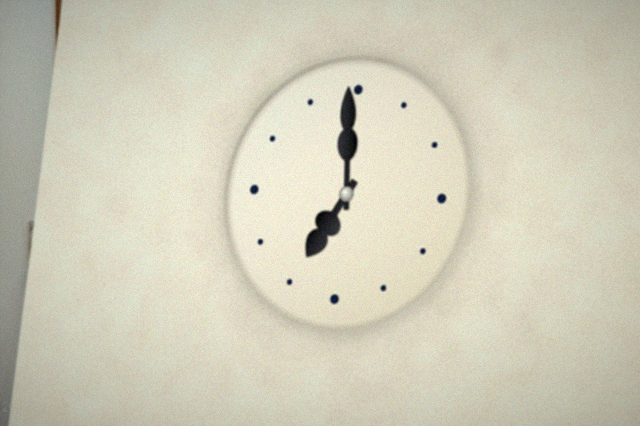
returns 6:59
